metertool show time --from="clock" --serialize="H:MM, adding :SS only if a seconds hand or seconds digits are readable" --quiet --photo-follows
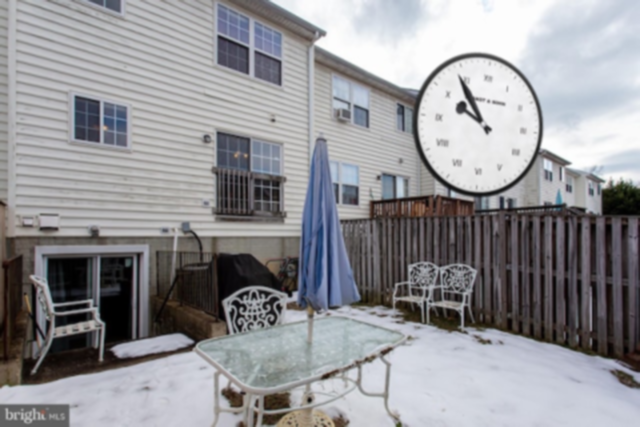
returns 9:54
